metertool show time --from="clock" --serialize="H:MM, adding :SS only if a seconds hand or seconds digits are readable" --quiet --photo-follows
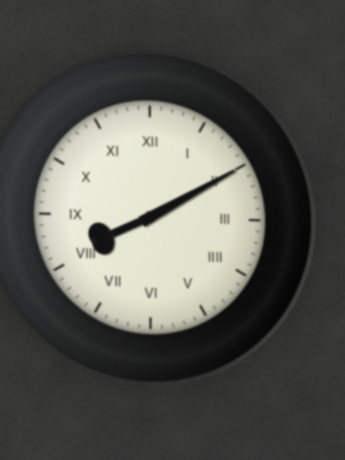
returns 8:10
